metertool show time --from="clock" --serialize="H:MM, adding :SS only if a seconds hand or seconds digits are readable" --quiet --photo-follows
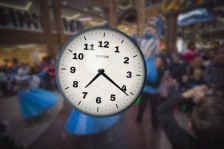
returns 7:21
